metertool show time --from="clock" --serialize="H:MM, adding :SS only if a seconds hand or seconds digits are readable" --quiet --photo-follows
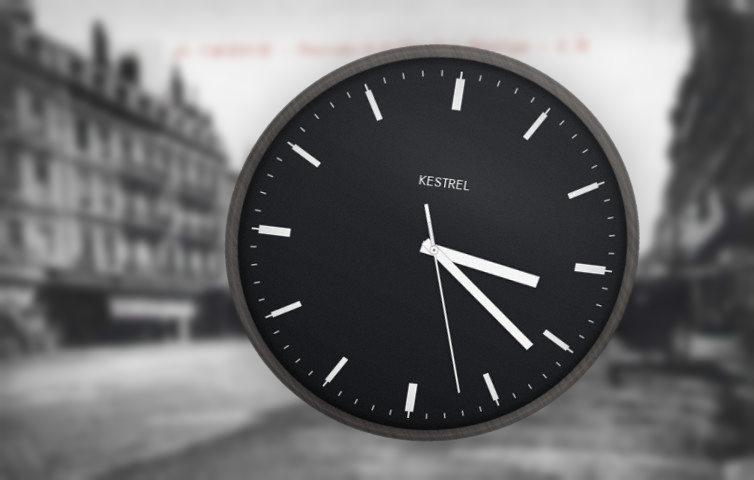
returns 3:21:27
